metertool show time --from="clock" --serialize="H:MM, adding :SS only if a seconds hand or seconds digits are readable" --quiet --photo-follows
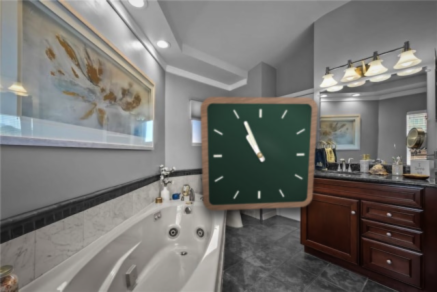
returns 10:56
